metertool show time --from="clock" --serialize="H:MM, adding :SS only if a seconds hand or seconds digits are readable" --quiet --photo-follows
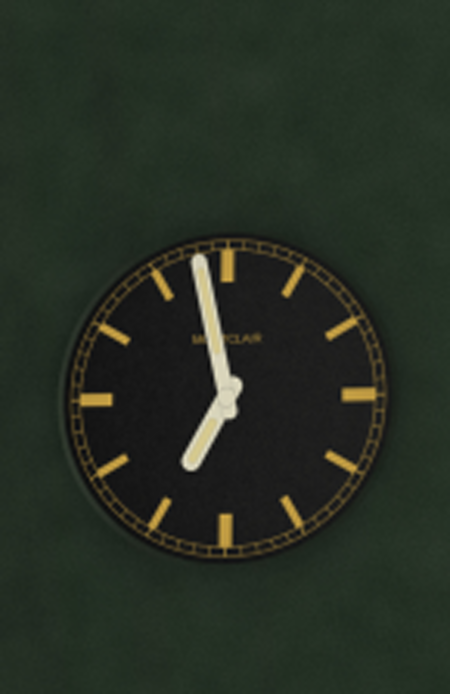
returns 6:58
